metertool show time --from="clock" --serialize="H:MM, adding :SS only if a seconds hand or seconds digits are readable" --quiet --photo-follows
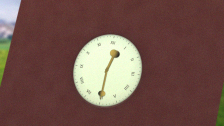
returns 12:30
